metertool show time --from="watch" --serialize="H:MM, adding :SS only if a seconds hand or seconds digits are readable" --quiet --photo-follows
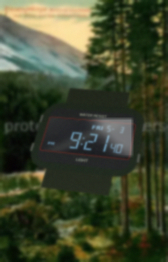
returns 9:21
